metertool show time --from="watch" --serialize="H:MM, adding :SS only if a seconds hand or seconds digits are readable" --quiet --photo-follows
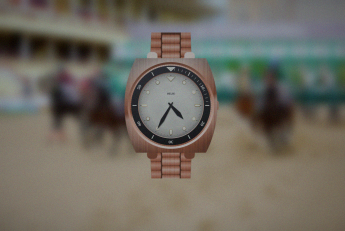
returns 4:35
